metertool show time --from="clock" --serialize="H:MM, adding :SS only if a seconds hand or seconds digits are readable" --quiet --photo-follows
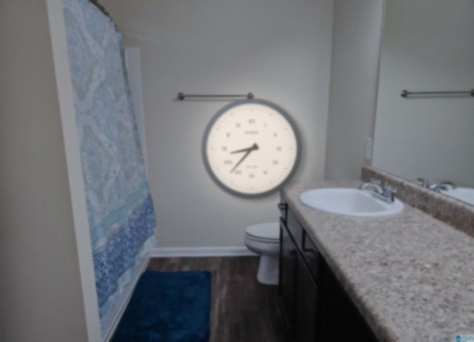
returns 8:37
